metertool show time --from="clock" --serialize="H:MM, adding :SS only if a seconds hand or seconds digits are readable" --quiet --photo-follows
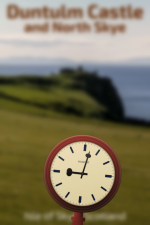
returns 9:02
